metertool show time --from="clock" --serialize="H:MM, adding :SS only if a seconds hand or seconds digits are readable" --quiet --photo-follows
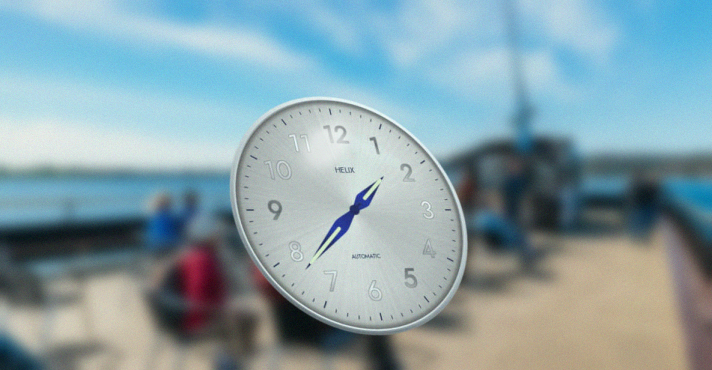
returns 1:38
